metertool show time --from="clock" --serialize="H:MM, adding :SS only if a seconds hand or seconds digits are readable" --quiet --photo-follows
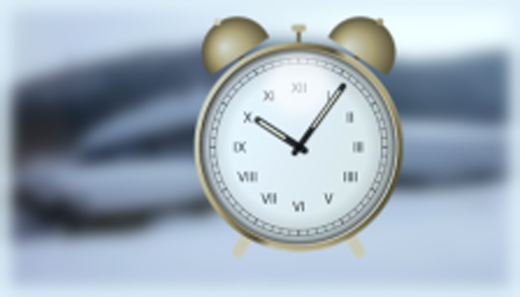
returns 10:06
